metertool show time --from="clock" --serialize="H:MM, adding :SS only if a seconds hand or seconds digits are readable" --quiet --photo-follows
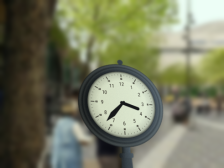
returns 3:37
